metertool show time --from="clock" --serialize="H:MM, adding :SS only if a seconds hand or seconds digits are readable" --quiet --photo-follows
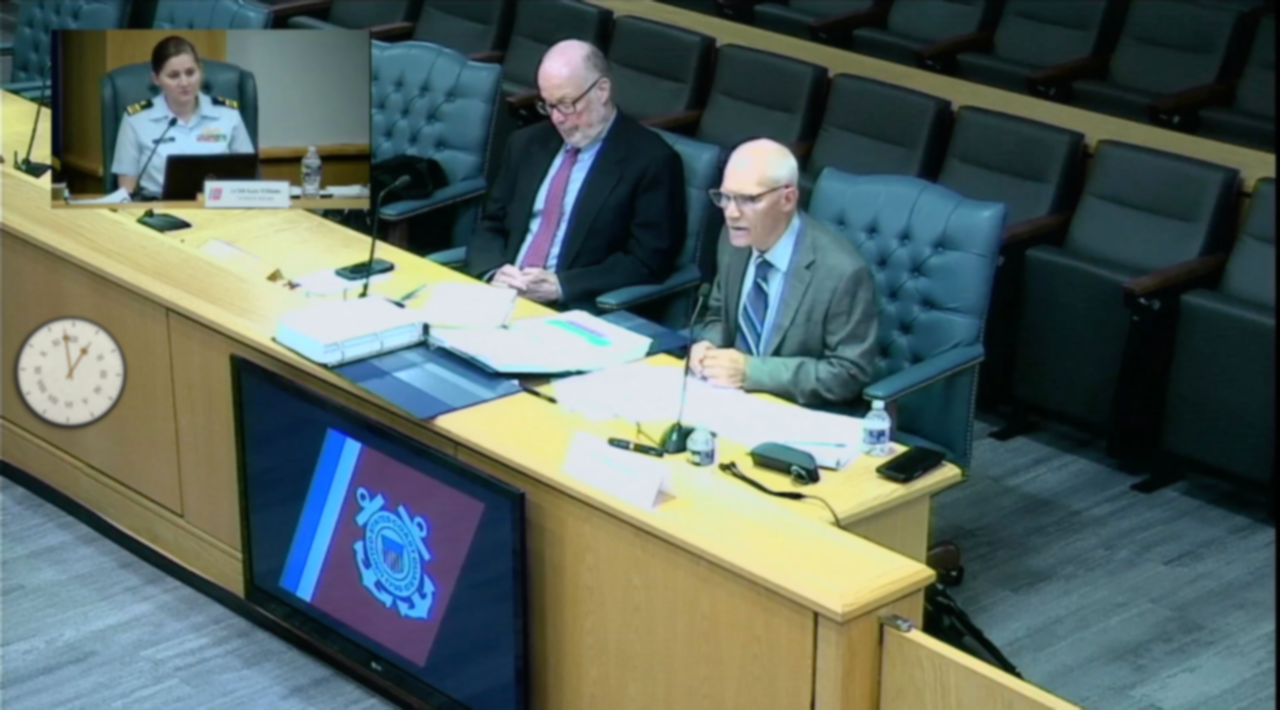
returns 12:58
